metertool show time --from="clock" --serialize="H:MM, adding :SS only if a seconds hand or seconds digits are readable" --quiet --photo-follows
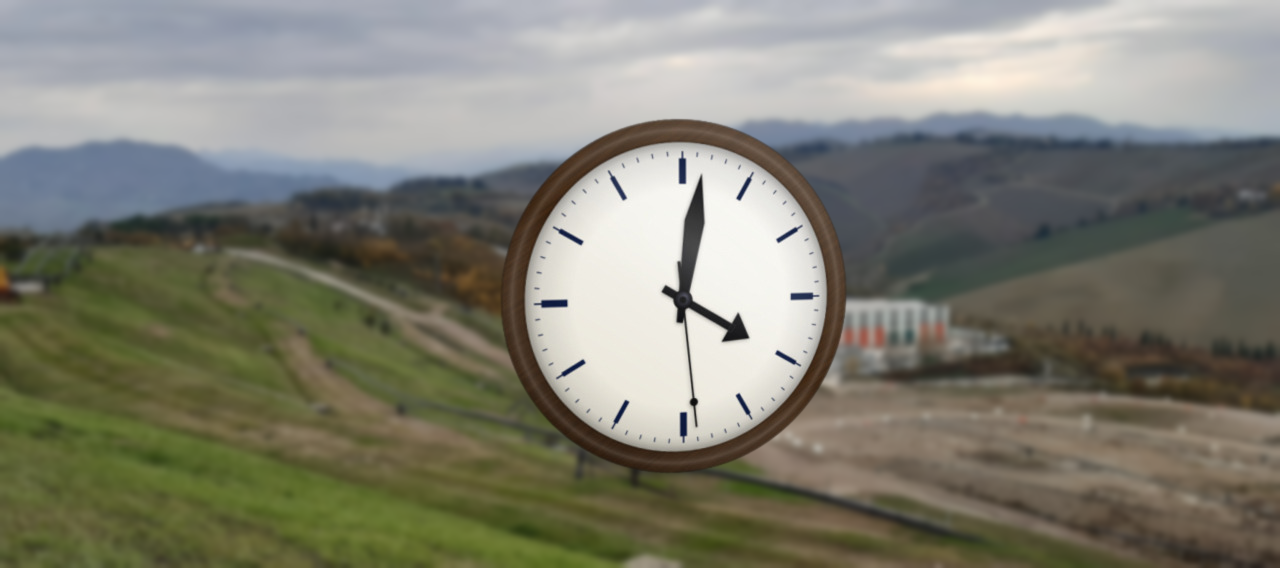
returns 4:01:29
